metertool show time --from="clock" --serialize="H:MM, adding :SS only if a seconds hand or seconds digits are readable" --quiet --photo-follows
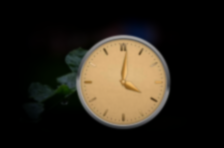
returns 4:01
